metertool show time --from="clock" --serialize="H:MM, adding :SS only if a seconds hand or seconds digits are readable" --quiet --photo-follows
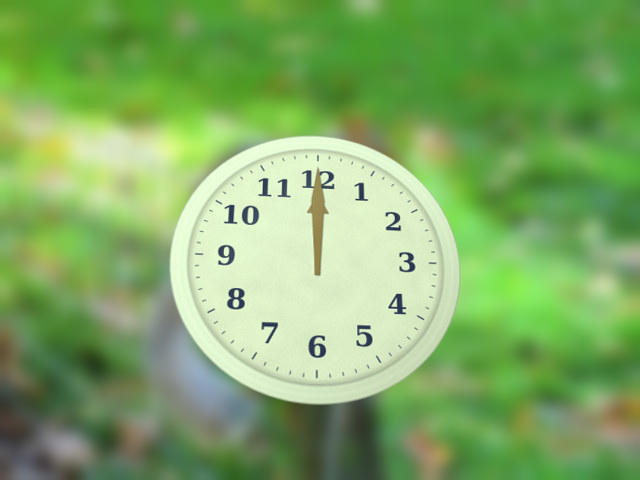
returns 12:00
